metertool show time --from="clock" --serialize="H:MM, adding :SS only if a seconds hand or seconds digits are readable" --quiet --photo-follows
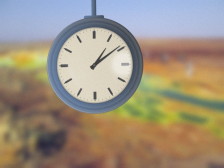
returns 1:09
